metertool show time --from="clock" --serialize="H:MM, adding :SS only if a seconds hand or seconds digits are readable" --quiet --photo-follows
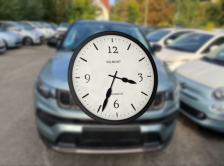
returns 3:34
